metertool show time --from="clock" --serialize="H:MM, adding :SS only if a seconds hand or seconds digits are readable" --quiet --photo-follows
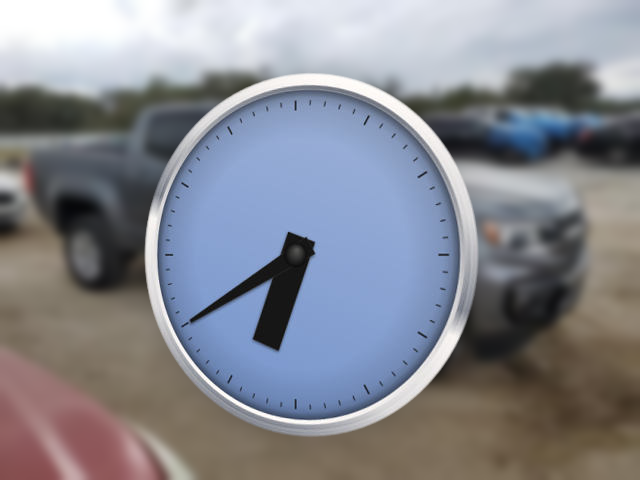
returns 6:40
